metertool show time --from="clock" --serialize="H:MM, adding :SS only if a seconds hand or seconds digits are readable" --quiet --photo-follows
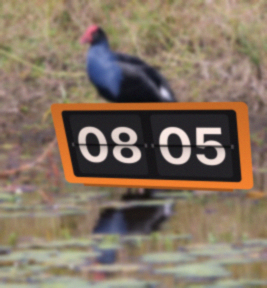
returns 8:05
